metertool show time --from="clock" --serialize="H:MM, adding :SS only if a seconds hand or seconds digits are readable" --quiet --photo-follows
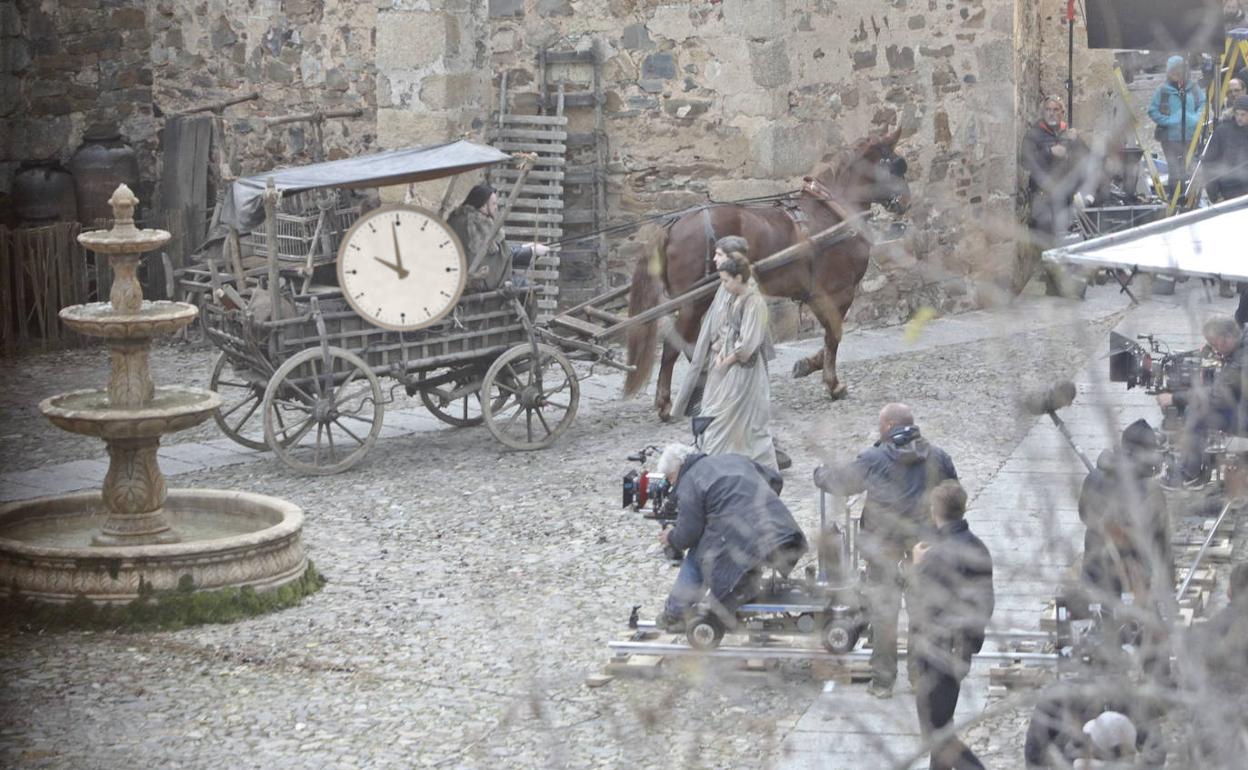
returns 9:59
